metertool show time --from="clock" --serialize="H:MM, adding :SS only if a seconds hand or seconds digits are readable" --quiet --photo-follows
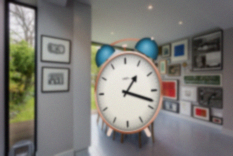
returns 1:18
